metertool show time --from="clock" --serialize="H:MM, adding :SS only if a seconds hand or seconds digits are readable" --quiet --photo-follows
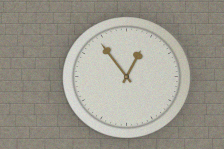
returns 12:54
